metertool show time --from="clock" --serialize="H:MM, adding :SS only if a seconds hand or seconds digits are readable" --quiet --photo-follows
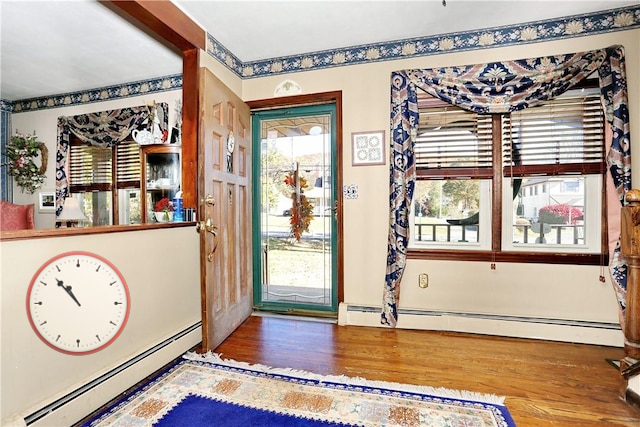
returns 10:53
